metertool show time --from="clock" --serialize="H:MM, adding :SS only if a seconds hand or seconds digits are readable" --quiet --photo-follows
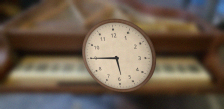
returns 5:45
